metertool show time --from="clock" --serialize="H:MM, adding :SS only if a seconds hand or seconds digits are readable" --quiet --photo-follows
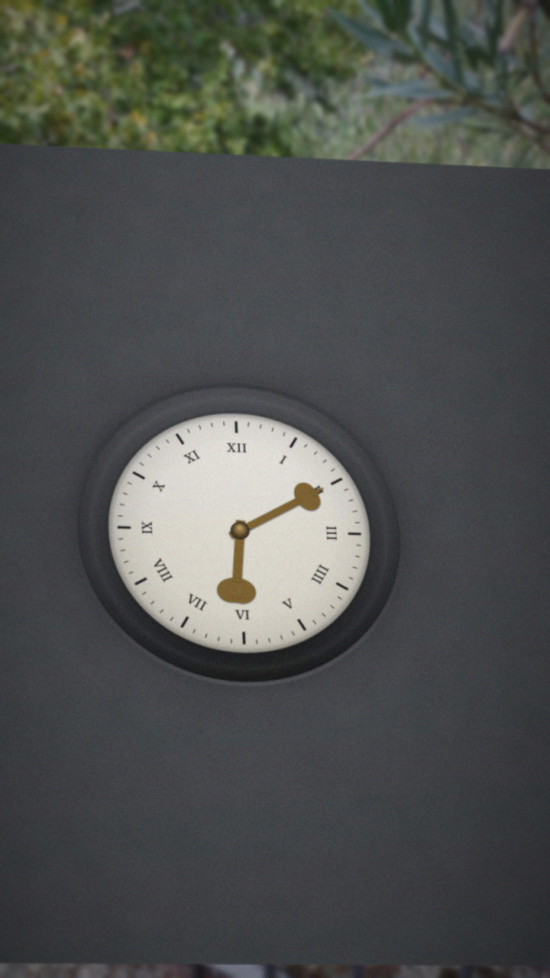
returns 6:10
